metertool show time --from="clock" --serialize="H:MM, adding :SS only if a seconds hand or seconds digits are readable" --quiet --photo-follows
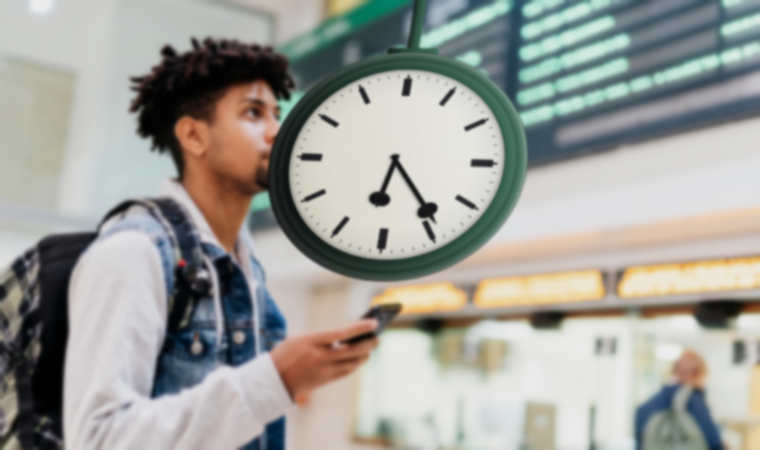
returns 6:24
